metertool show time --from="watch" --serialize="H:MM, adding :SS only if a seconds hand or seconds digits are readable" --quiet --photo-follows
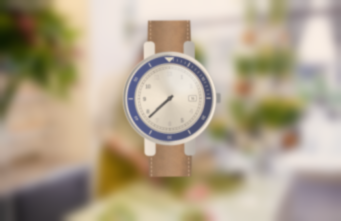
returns 7:38
